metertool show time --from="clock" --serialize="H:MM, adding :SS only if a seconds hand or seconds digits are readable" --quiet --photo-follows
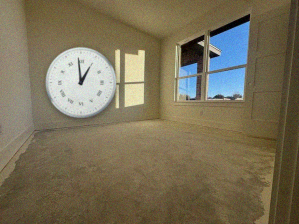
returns 12:59
